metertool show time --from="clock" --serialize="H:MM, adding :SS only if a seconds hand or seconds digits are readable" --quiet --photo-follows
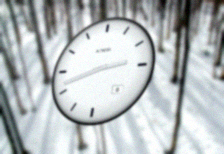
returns 2:42
